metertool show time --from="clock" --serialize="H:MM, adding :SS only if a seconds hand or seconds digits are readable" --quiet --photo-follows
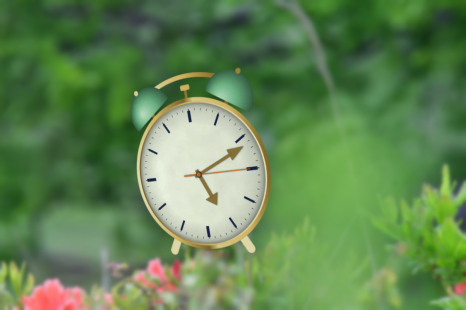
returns 5:11:15
